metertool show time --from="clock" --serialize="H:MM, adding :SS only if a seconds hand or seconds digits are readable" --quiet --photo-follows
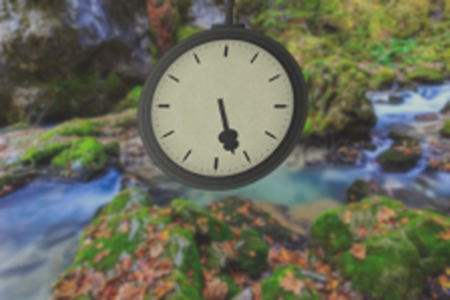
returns 5:27
